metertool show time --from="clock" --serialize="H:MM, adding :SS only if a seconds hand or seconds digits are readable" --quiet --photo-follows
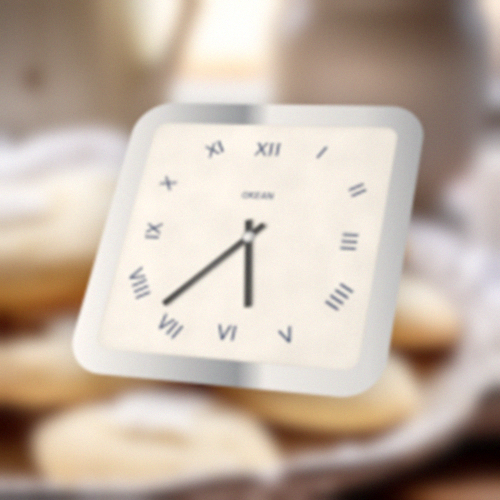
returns 5:37
